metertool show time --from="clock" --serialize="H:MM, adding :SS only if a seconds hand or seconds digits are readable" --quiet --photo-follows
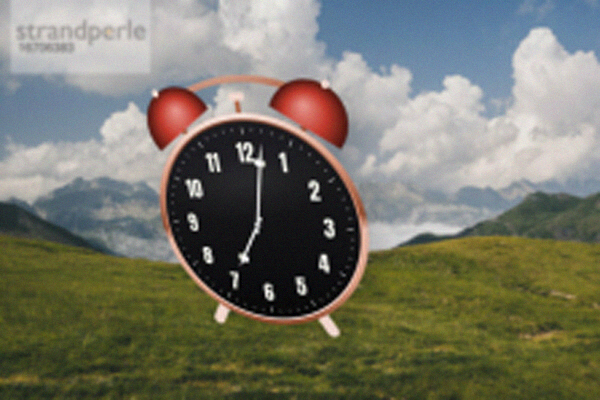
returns 7:02
